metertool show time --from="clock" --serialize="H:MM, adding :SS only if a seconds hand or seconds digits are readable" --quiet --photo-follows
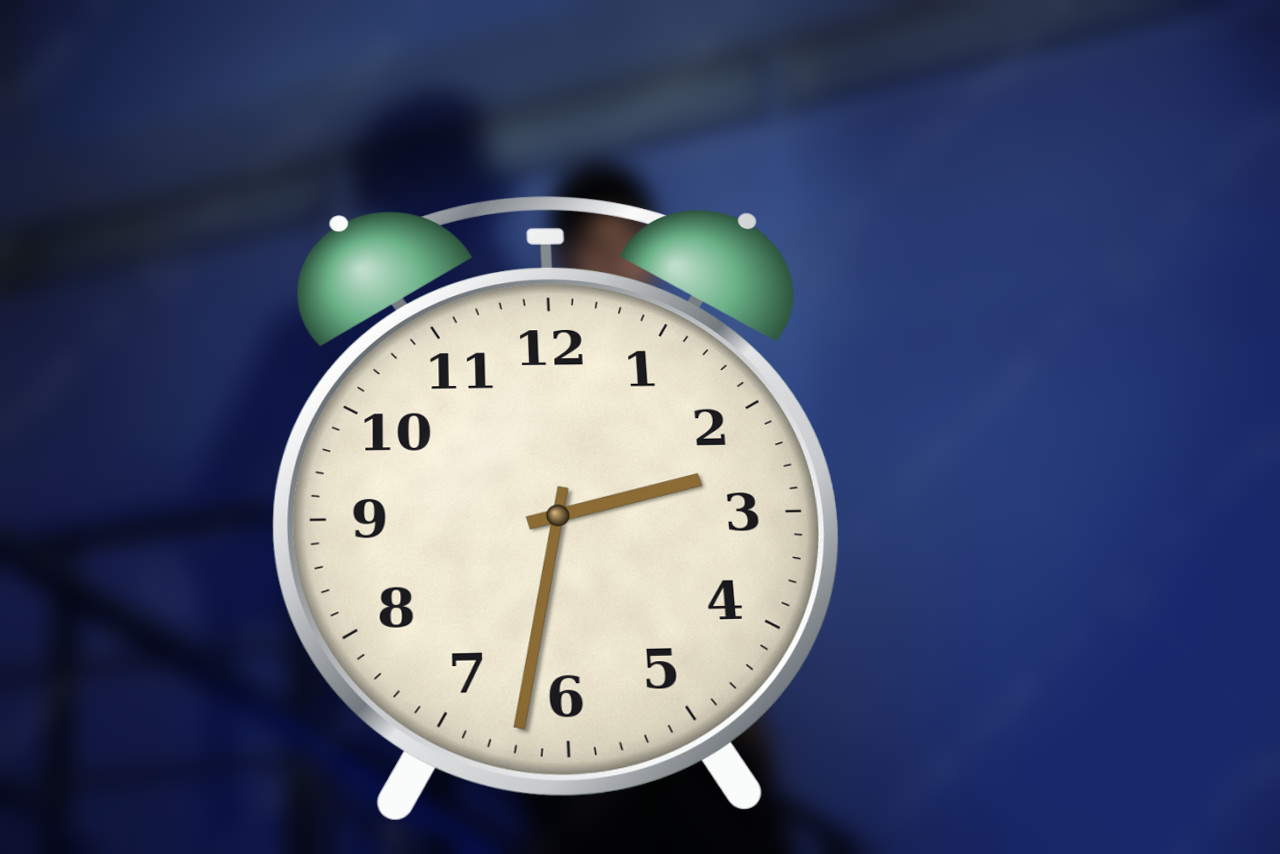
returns 2:32
